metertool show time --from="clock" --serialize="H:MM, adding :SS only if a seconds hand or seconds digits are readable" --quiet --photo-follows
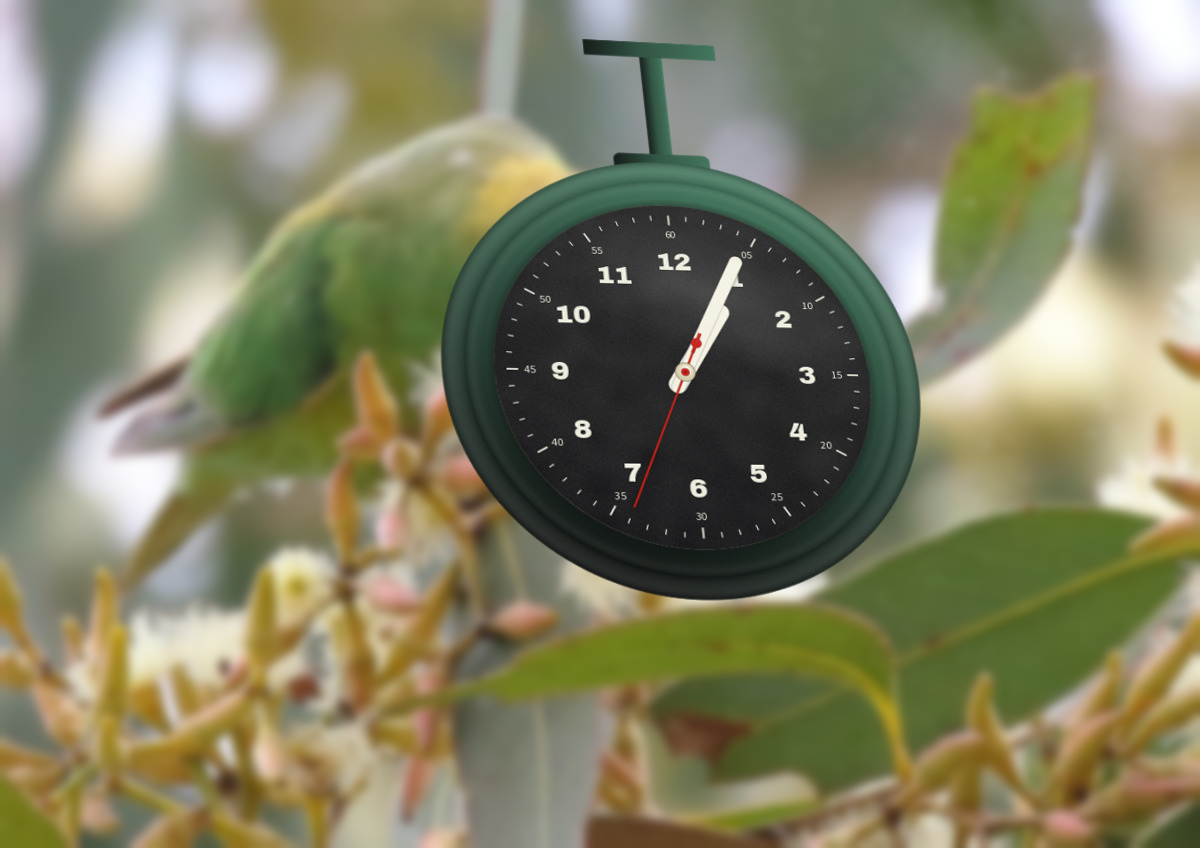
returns 1:04:34
